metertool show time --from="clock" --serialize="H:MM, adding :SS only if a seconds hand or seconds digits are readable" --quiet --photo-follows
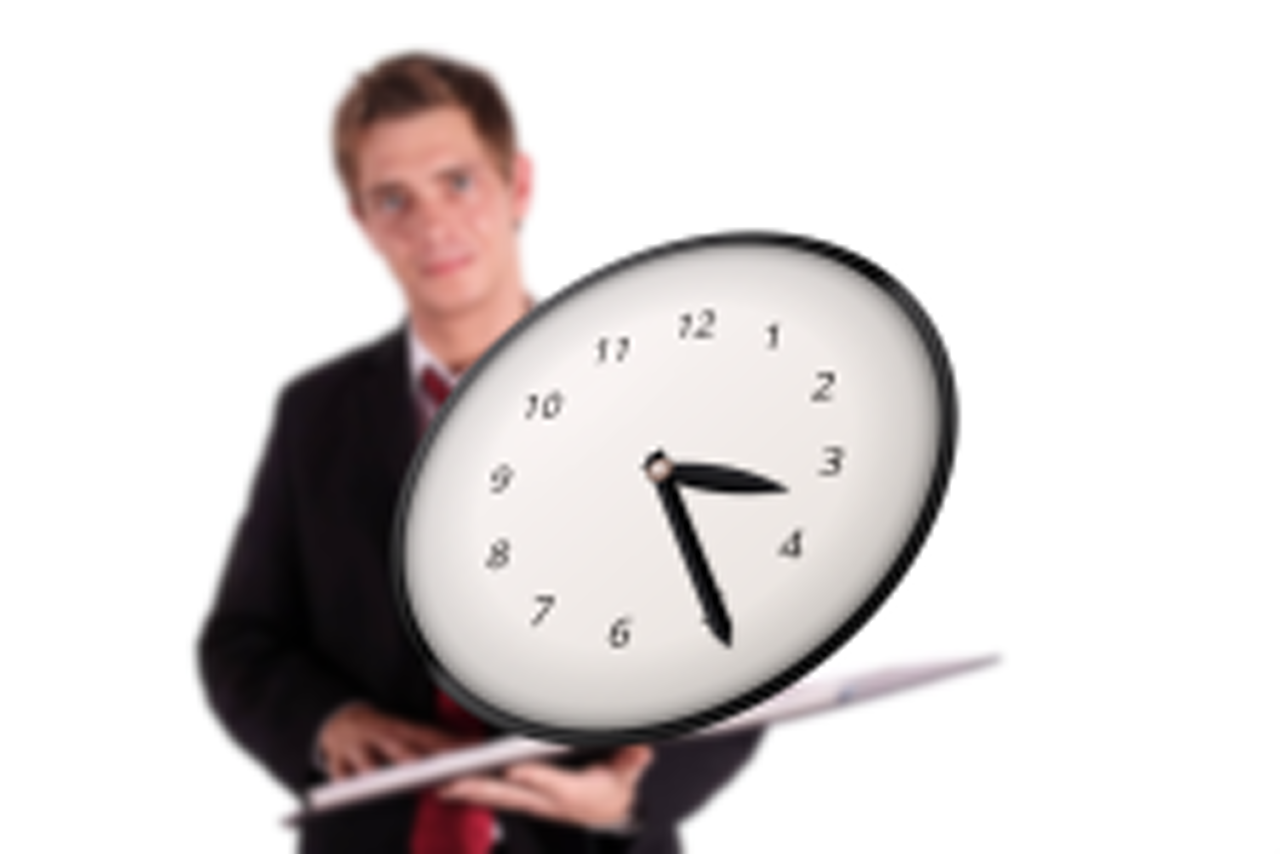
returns 3:25
